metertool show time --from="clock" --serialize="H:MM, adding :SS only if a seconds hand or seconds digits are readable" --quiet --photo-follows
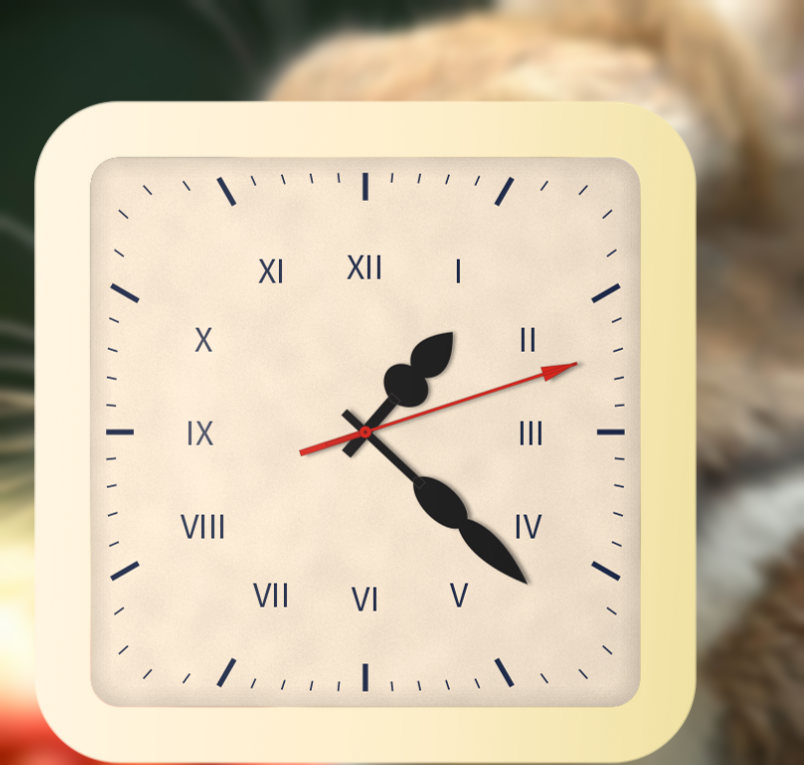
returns 1:22:12
